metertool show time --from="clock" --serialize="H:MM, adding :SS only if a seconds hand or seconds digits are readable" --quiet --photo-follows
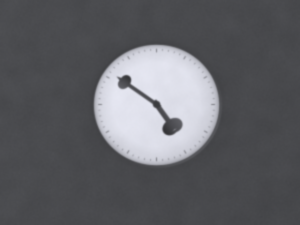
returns 4:51
